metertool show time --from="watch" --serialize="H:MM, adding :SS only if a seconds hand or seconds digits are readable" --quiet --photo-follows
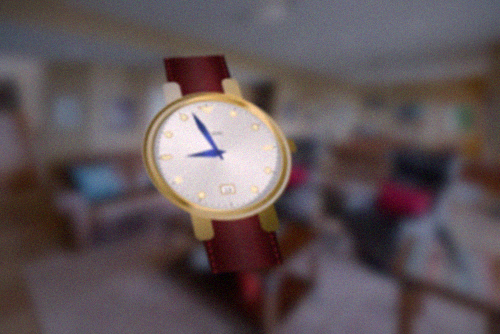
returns 8:57
